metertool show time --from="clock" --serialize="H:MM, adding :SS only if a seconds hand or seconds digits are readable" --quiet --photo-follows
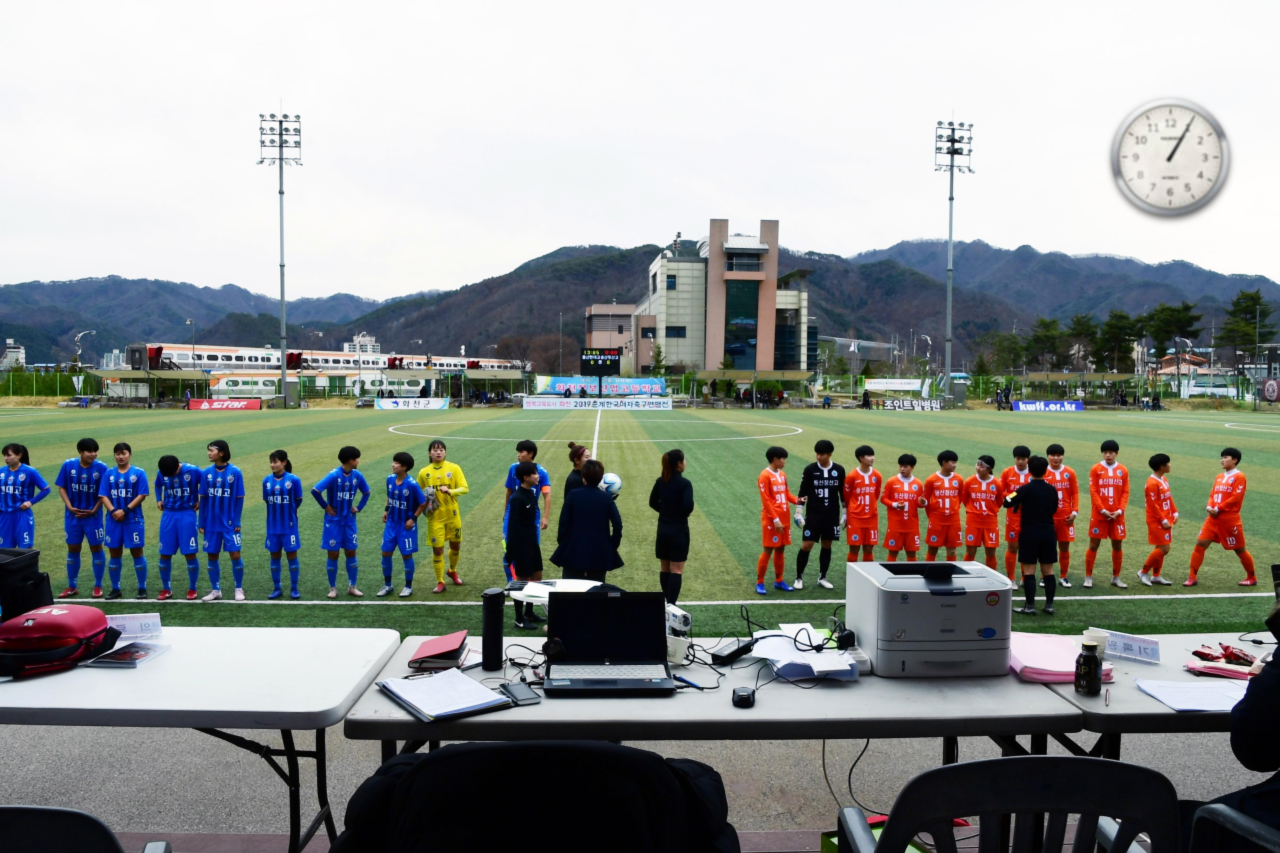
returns 1:05
